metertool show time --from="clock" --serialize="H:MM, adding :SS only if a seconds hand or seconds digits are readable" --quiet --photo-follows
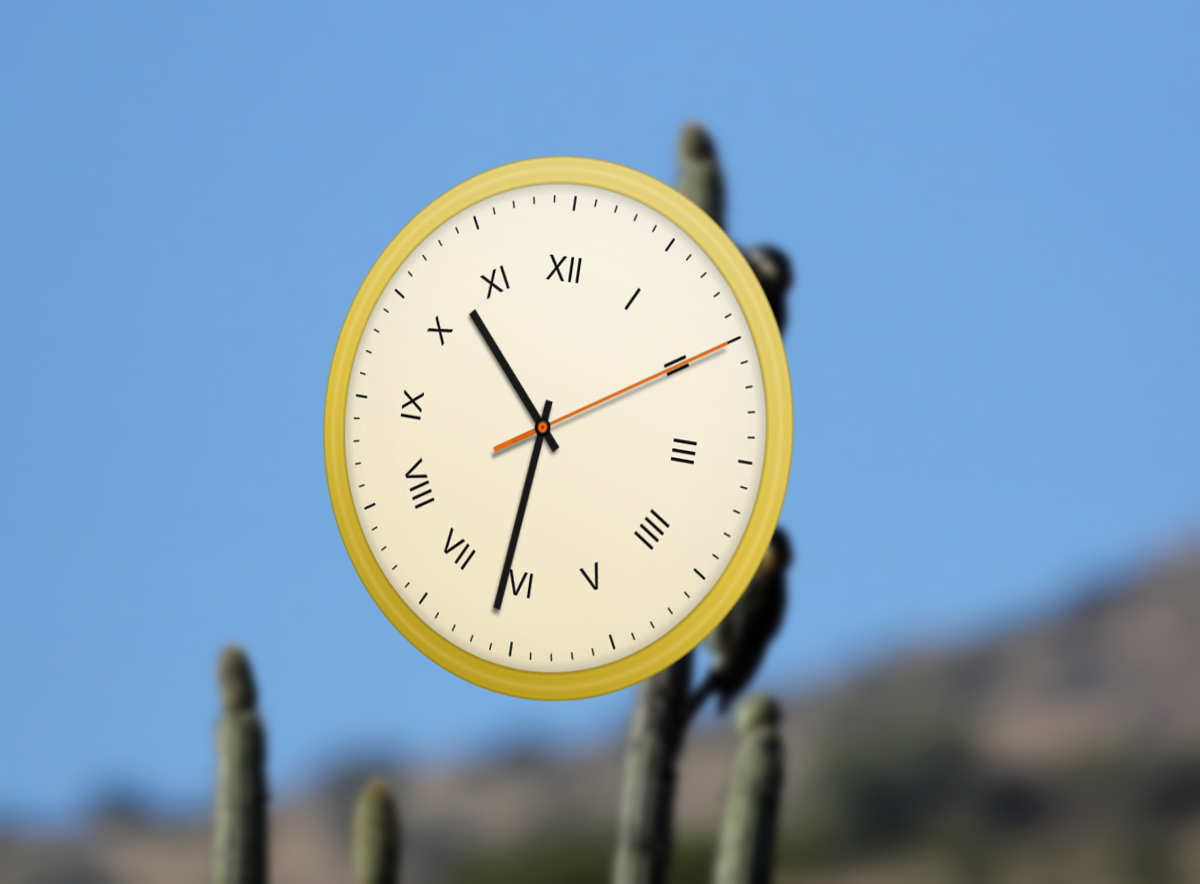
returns 10:31:10
